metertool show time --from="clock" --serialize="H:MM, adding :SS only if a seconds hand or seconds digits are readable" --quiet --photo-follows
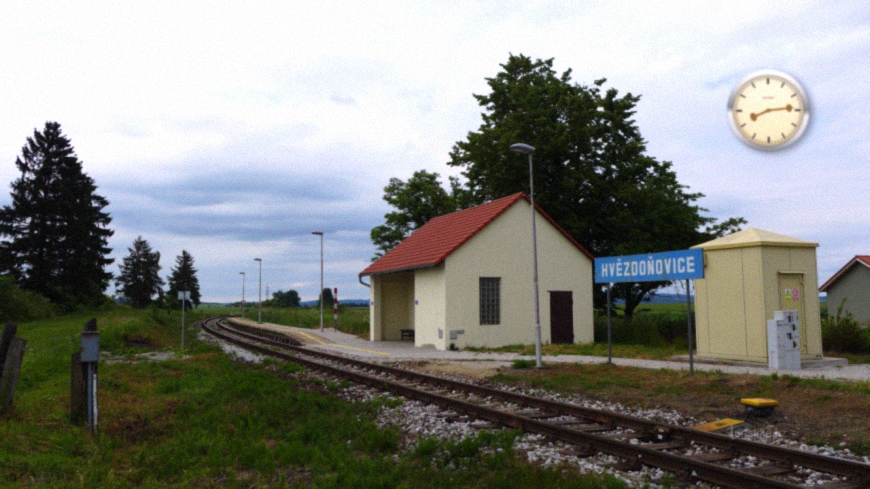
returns 8:14
